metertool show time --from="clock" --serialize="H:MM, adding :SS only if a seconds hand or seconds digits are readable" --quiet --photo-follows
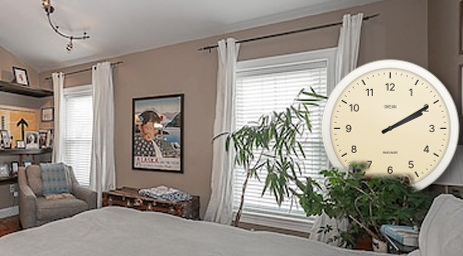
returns 2:10
